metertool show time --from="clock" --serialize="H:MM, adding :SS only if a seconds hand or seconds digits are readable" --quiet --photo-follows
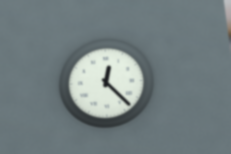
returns 12:23
